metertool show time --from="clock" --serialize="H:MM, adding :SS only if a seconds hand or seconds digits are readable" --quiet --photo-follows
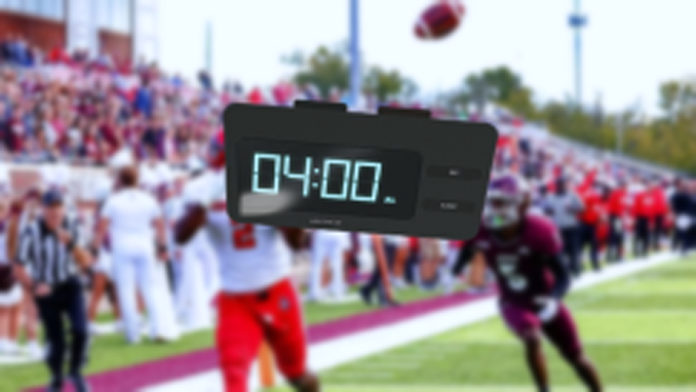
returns 4:00
